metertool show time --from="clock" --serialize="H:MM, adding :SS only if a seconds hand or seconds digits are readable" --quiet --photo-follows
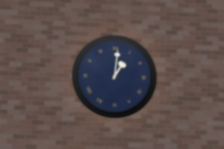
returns 1:01
